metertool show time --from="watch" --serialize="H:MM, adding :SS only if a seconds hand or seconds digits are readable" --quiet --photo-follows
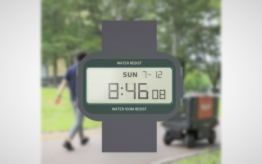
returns 8:46:08
